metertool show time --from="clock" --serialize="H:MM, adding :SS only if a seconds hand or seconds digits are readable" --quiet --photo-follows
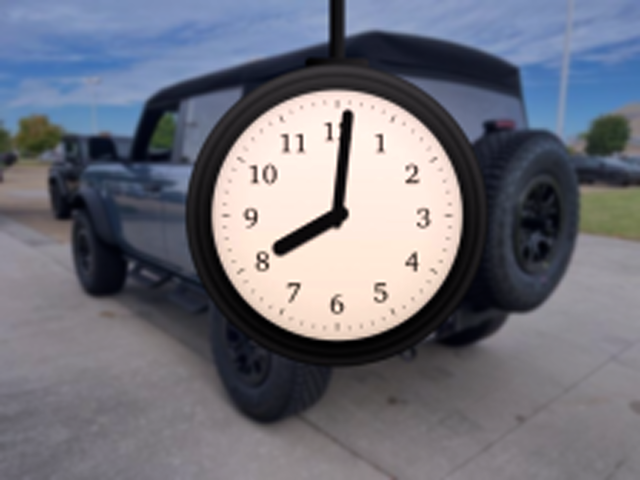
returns 8:01
